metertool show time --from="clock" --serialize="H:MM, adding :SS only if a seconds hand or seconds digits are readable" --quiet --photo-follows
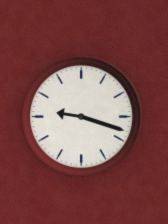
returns 9:18
